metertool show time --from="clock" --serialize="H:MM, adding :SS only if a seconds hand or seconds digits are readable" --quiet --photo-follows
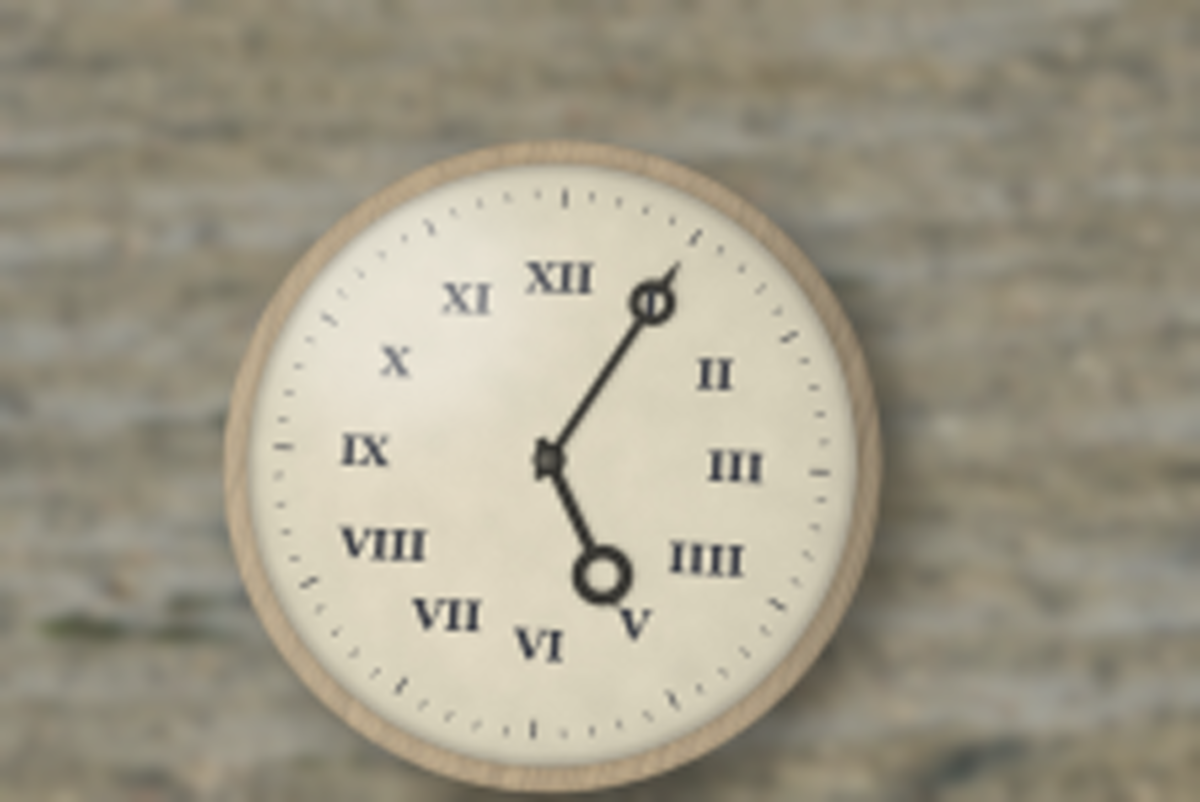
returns 5:05
